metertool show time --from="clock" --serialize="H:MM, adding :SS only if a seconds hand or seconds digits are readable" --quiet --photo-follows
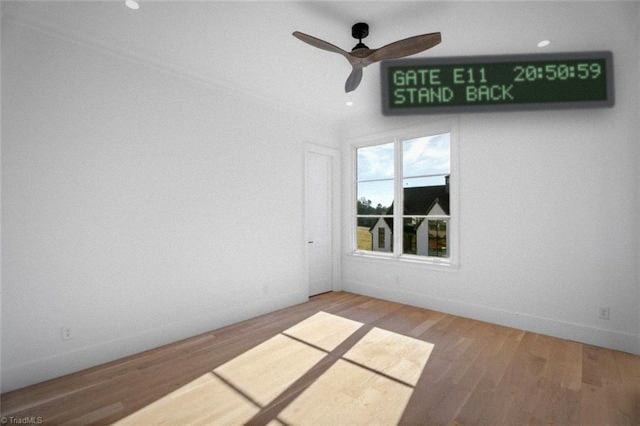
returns 20:50:59
